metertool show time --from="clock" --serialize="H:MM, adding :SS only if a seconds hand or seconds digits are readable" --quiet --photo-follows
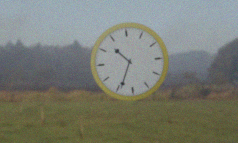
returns 10:34
